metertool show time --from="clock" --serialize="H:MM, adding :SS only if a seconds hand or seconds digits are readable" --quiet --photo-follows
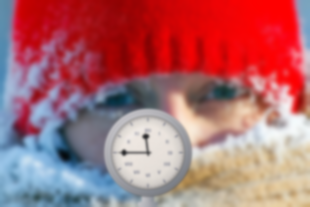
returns 11:45
